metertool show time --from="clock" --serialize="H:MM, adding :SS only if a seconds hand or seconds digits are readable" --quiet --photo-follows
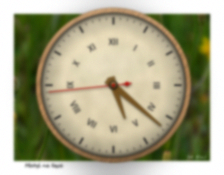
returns 5:21:44
